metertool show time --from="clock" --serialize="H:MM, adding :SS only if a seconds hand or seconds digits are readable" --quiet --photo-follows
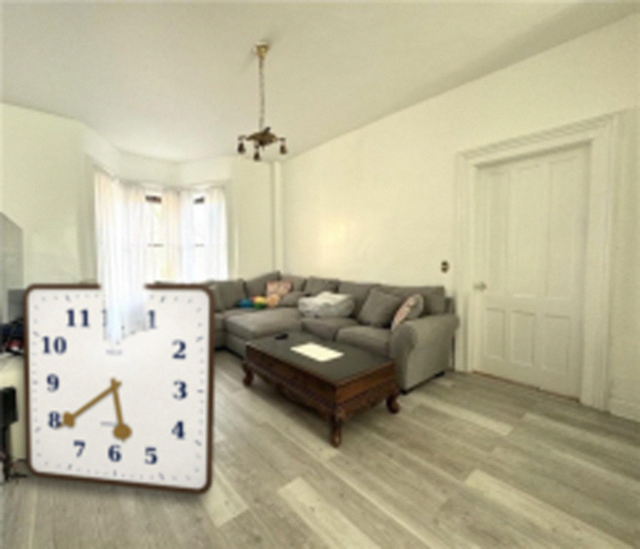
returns 5:39
